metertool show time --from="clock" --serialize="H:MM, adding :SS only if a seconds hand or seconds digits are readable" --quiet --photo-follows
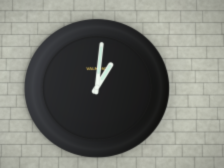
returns 1:01
